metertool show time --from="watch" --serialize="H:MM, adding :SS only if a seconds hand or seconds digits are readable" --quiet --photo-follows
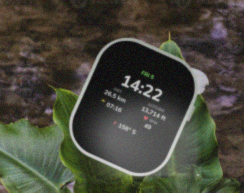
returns 14:22
